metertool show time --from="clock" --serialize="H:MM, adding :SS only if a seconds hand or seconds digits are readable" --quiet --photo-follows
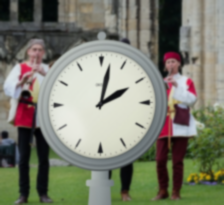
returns 2:02
